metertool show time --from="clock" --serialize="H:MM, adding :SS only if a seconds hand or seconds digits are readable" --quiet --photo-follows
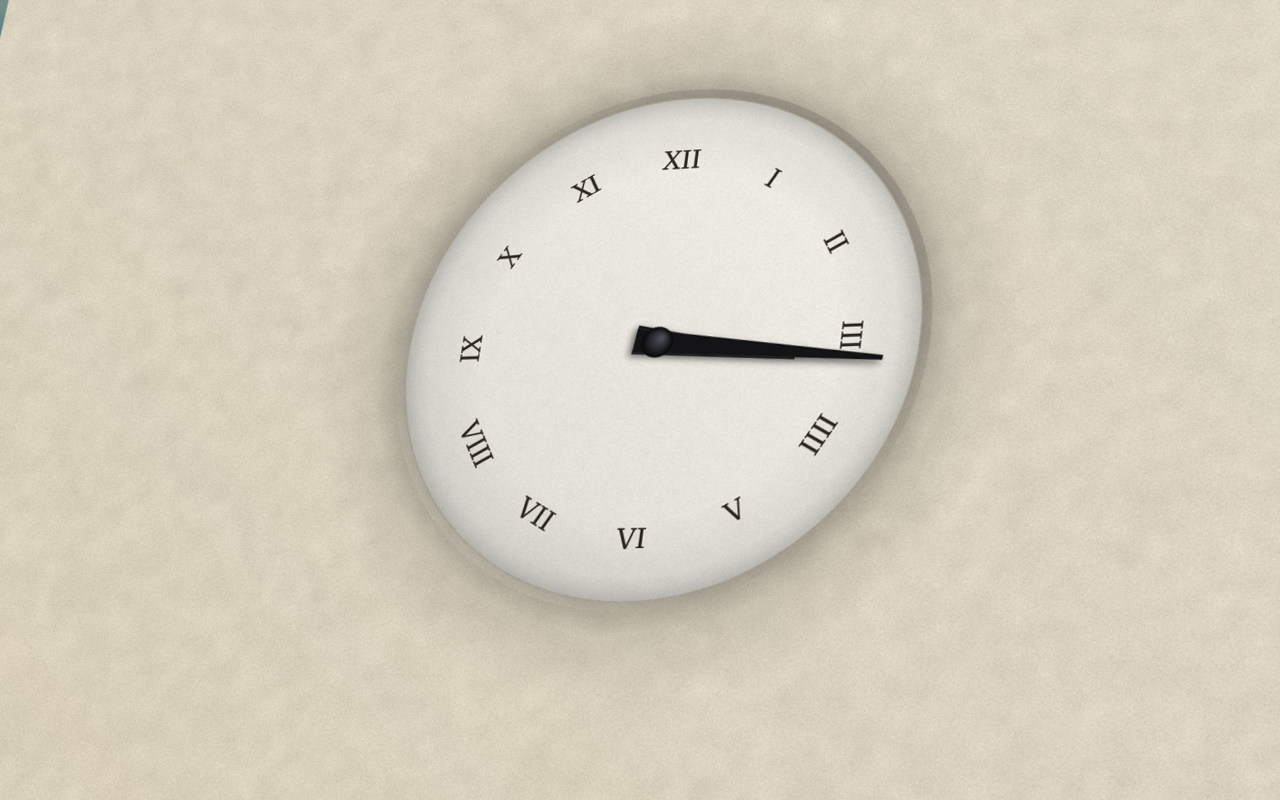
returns 3:16
